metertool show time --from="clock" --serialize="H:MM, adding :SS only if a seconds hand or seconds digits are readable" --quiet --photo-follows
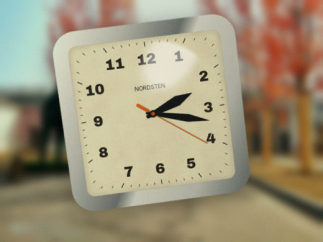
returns 2:17:21
